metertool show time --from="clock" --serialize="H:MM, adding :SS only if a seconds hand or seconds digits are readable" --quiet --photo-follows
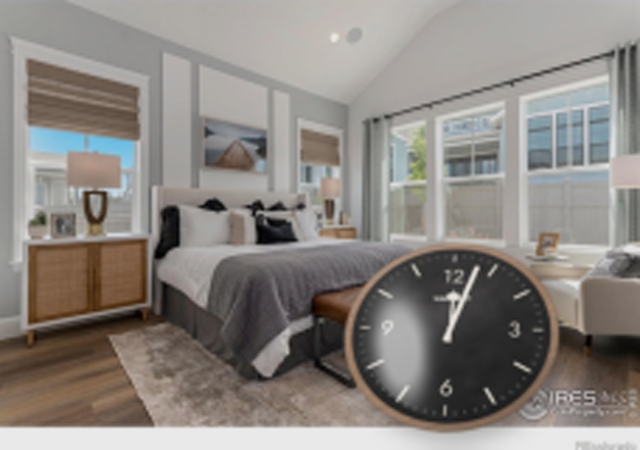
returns 12:03
